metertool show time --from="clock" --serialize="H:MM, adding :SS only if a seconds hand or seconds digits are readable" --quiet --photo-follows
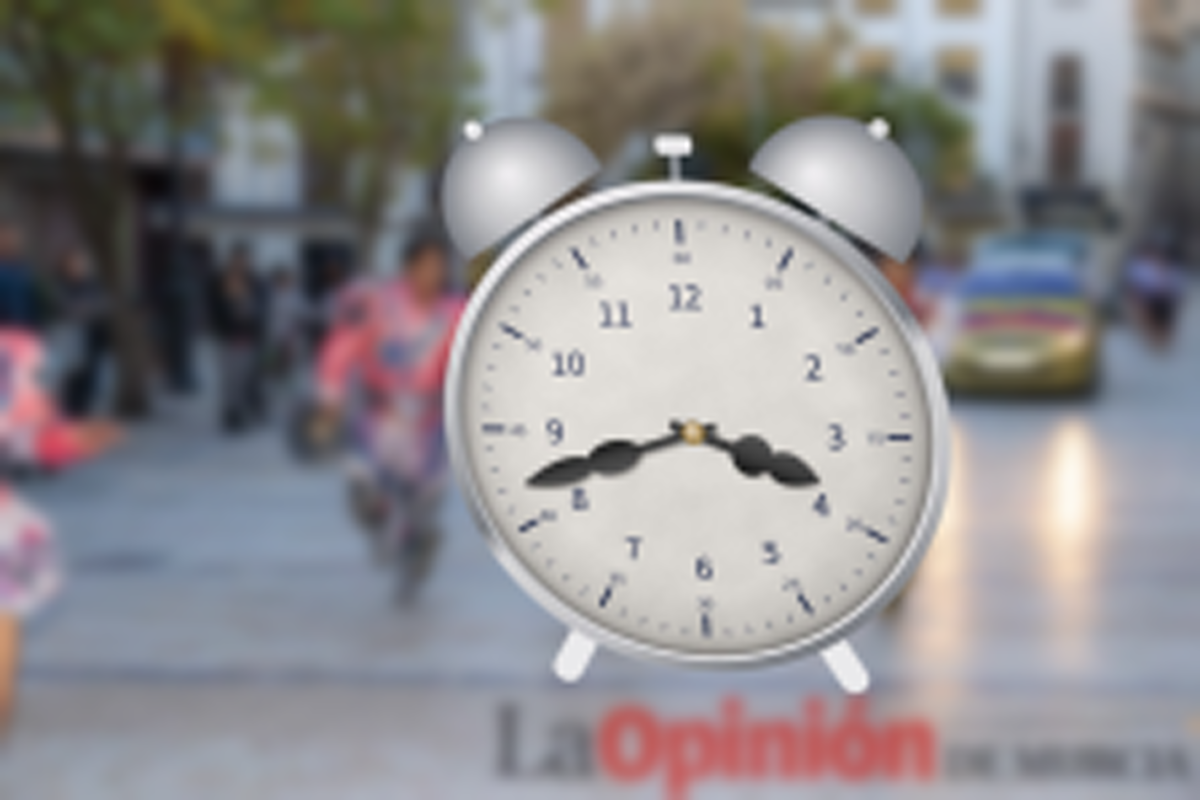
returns 3:42
